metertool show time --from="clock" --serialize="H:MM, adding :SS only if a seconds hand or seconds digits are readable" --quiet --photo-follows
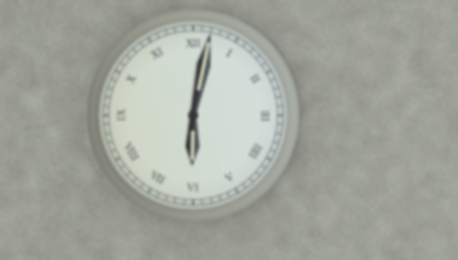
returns 6:02
